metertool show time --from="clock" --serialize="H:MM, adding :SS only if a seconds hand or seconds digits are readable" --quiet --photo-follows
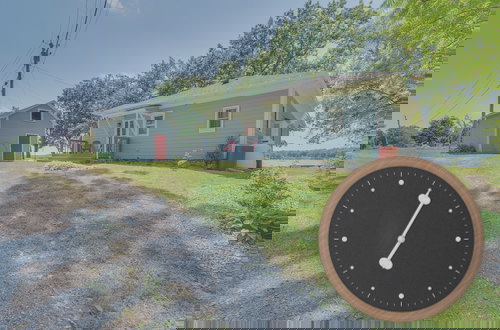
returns 7:05
